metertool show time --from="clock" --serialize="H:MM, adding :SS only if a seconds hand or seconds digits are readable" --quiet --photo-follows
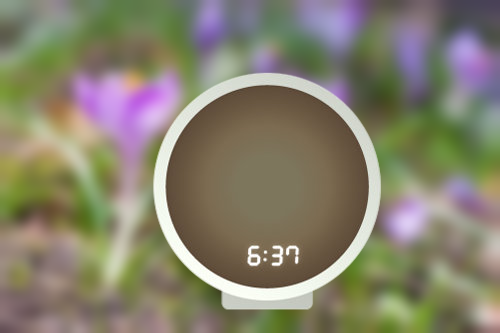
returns 6:37
